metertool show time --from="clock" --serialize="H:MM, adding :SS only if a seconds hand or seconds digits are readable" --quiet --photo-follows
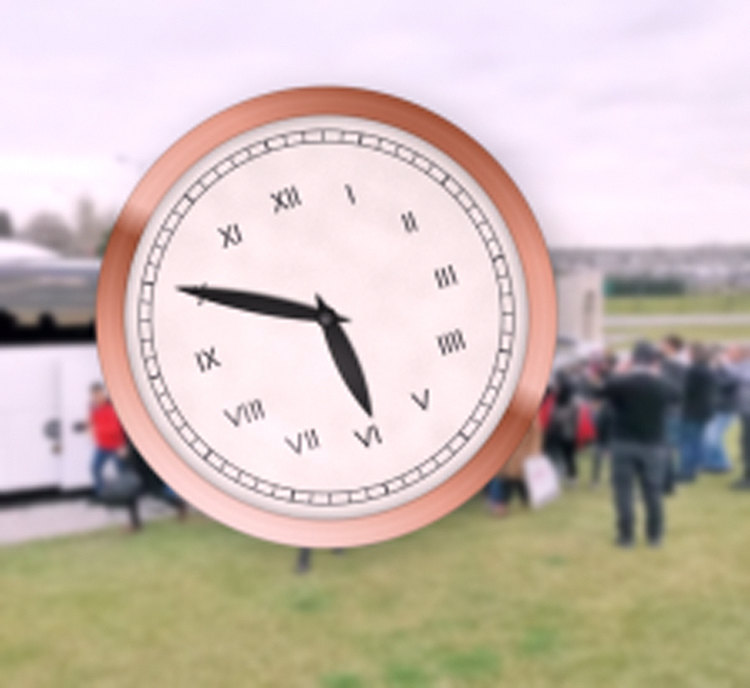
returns 5:50
